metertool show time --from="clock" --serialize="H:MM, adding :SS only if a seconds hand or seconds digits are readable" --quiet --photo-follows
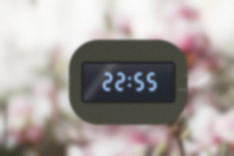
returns 22:55
